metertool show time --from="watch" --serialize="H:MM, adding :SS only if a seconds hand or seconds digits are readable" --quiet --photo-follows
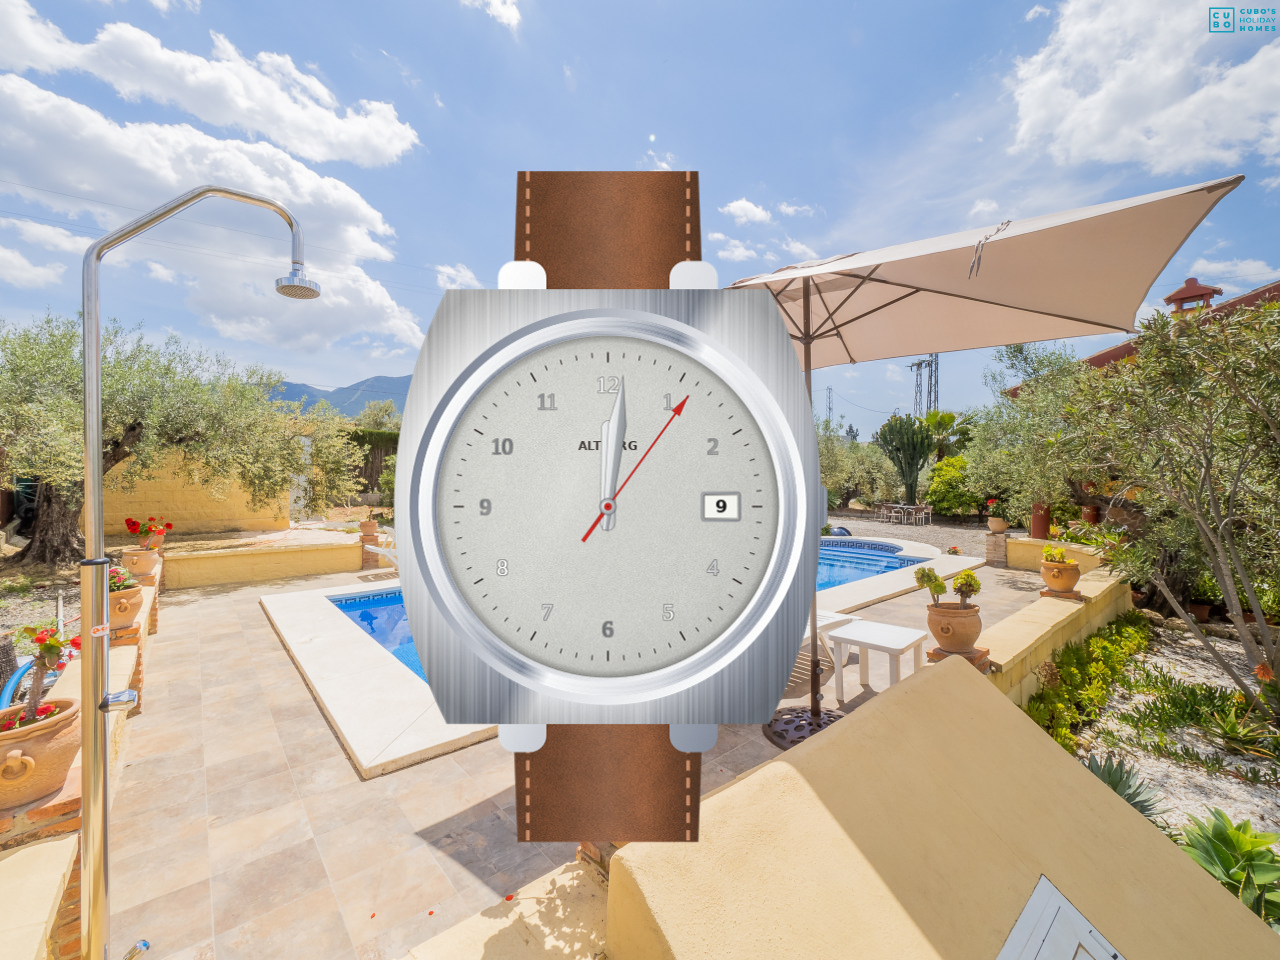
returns 12:01:06
